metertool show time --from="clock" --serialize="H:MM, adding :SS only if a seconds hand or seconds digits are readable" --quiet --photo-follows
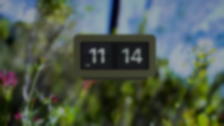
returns 11:14
